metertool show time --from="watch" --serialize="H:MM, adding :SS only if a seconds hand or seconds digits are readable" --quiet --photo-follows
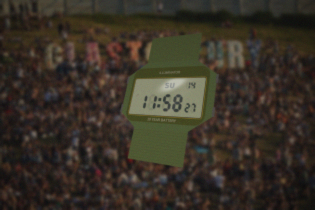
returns 11:58
